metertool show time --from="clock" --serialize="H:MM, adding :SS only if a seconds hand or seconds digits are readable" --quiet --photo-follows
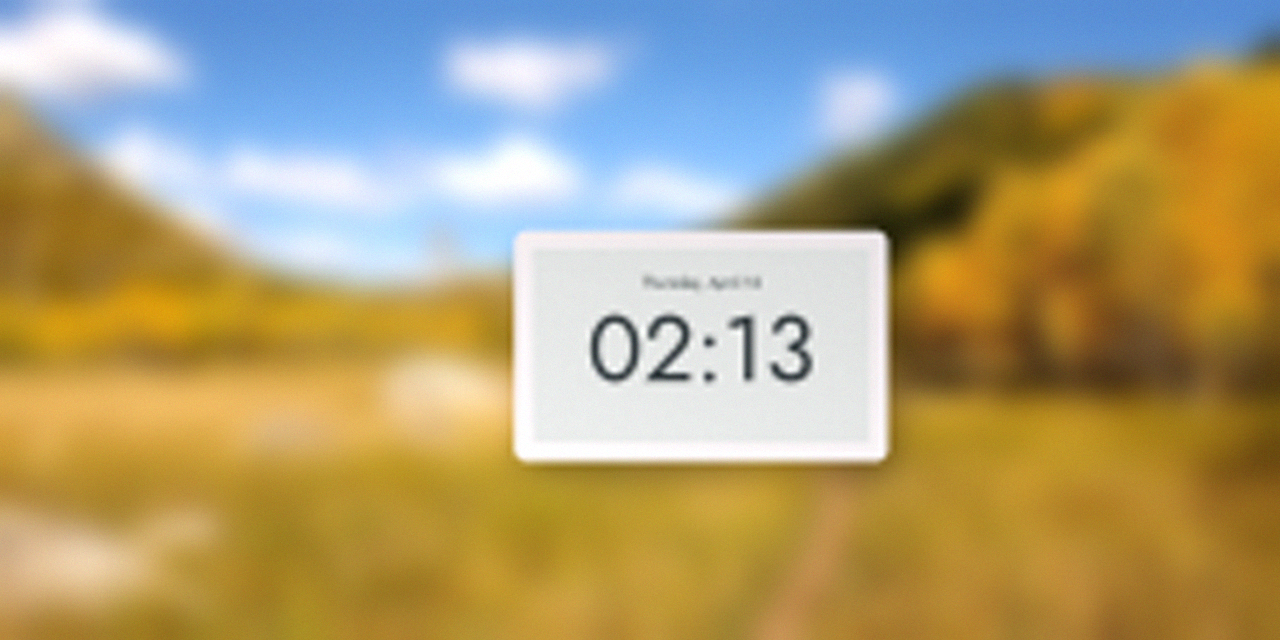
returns 2:13
